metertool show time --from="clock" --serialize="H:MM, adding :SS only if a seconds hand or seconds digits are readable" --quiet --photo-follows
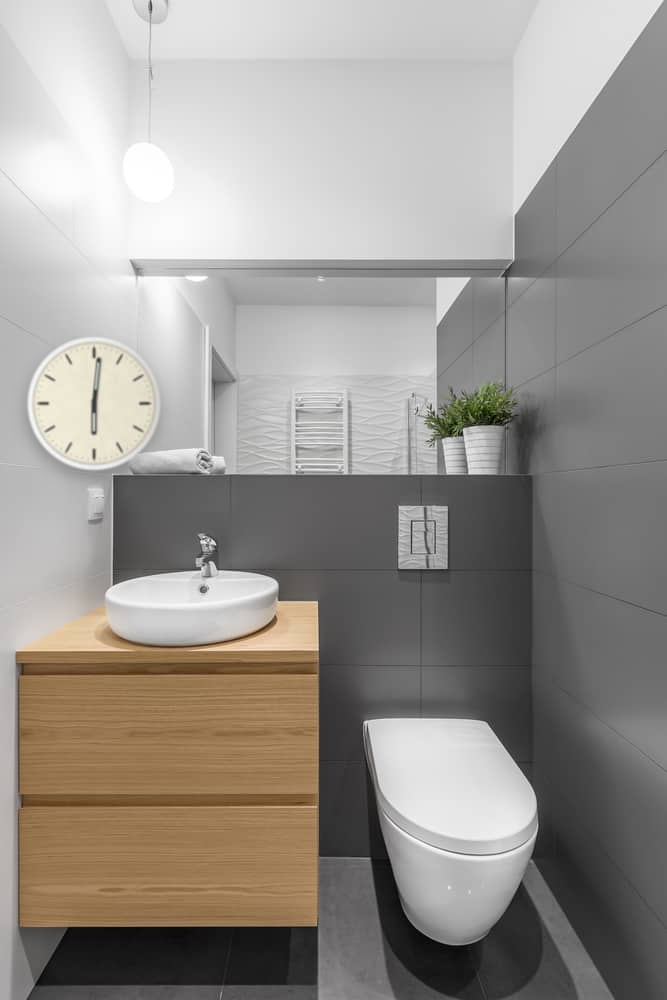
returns 6:01
